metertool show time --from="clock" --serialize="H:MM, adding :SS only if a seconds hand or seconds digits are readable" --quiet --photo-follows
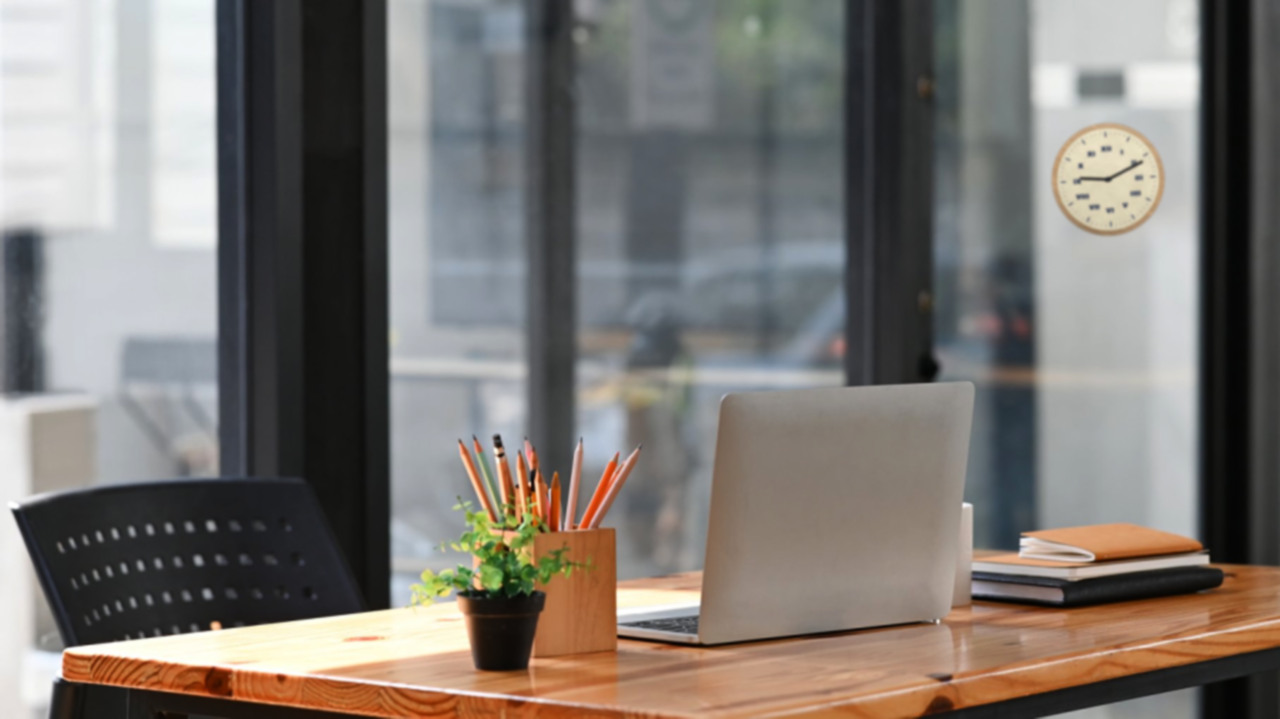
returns 9:11
